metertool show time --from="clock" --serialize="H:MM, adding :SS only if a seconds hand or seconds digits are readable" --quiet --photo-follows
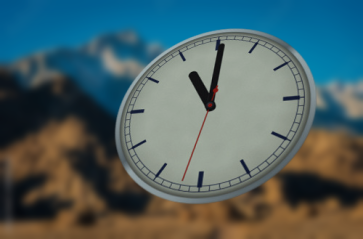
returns 11:00:32
